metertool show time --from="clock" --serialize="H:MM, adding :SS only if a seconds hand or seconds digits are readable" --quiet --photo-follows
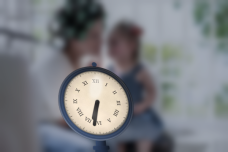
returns 6:32
